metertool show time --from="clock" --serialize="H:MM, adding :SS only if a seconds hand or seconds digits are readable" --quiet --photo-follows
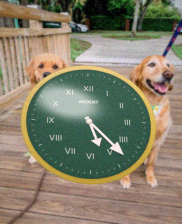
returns 5:23
